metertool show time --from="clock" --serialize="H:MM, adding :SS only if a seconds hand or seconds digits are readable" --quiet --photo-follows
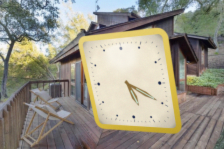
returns 5:20
